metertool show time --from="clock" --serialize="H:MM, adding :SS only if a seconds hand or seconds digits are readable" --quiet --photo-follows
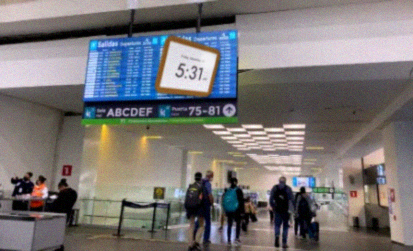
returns 5:31
